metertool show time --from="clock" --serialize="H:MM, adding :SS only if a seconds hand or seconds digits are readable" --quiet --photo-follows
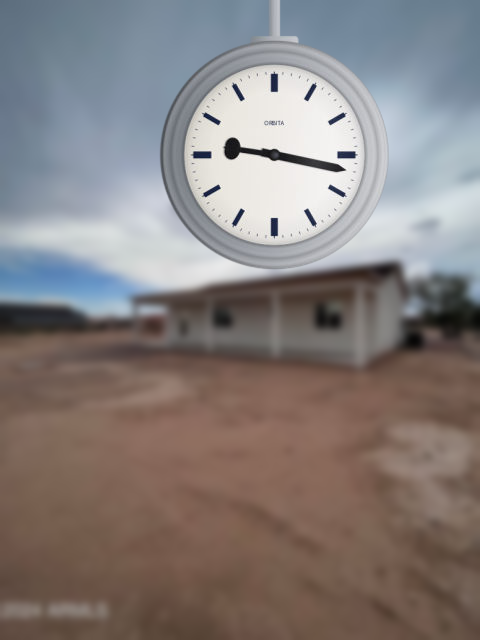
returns 9:17
